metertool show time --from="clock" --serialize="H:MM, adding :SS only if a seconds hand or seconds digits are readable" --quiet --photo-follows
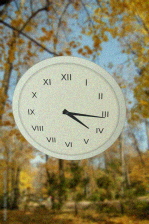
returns 4:16
